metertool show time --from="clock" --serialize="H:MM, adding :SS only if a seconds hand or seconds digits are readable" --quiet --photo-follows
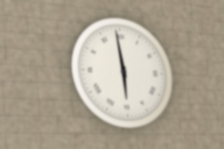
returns 5:59
